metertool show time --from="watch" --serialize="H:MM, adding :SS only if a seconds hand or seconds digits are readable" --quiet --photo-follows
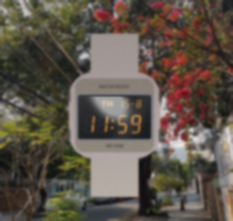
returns 11:59
